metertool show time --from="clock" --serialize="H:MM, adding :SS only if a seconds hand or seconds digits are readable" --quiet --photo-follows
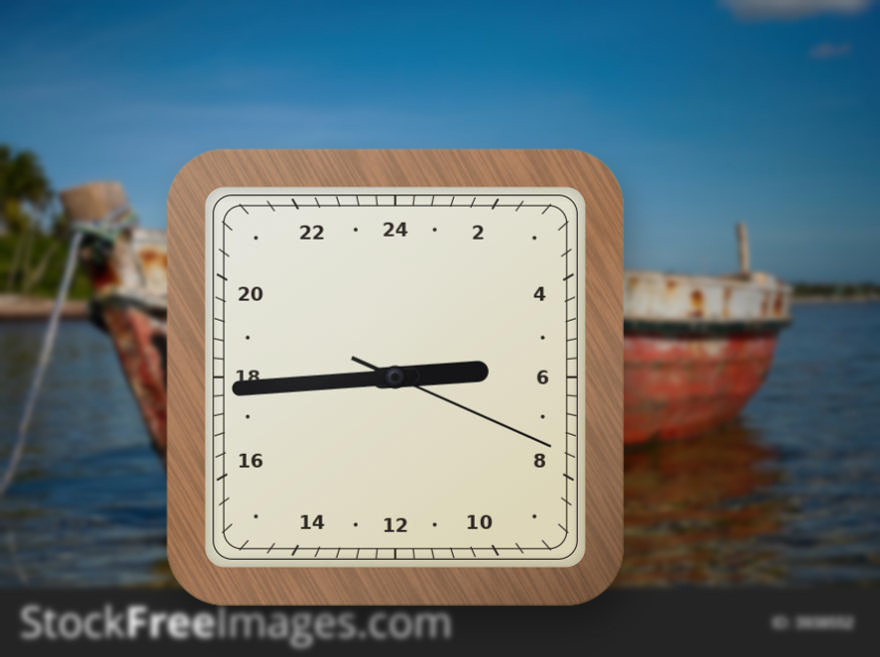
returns 5:44:19
